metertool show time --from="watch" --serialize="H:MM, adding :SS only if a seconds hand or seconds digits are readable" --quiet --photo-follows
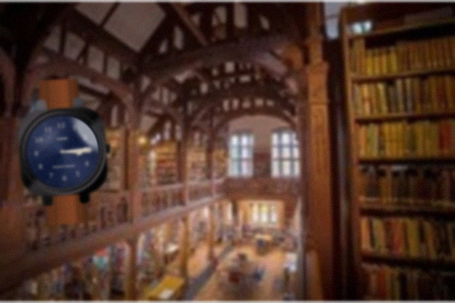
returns 3:15
